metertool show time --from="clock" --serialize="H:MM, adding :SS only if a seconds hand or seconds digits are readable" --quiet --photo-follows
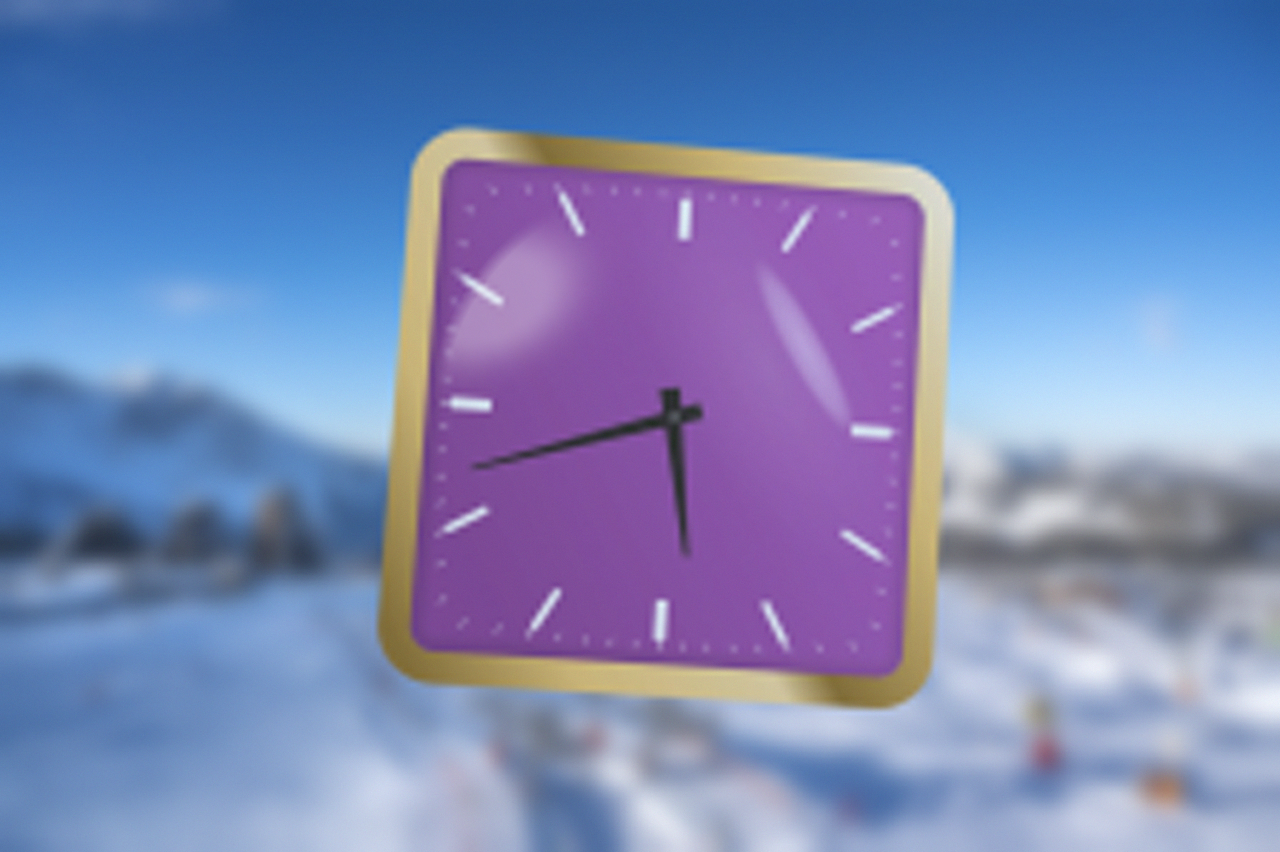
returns 5:42
